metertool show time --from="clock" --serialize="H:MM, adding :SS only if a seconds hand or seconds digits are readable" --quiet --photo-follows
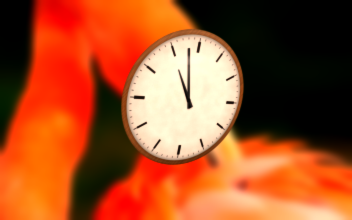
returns 10:58
